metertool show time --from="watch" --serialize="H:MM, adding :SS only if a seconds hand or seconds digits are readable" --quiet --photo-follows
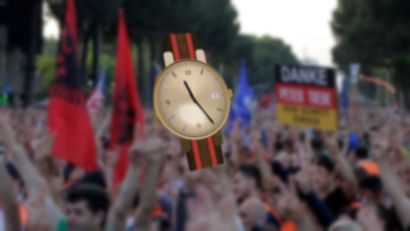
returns 11:25
